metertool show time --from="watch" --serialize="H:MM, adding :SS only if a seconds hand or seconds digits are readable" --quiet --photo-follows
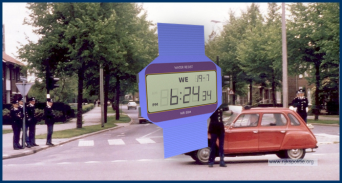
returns 6:24:34
